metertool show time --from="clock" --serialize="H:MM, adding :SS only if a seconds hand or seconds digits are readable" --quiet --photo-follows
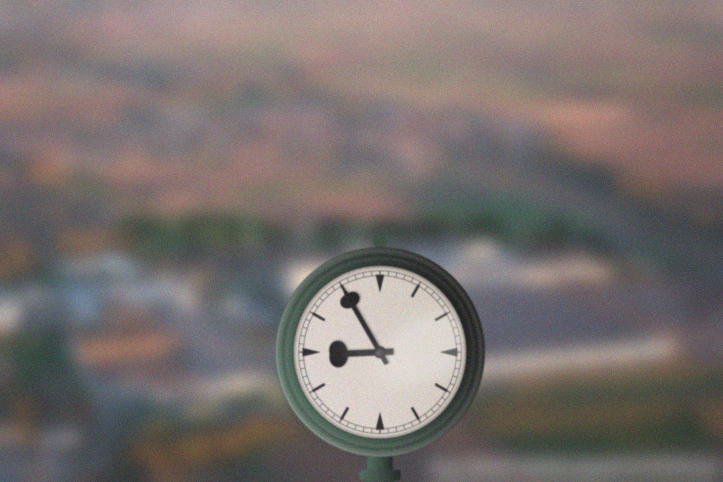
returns 8:55
